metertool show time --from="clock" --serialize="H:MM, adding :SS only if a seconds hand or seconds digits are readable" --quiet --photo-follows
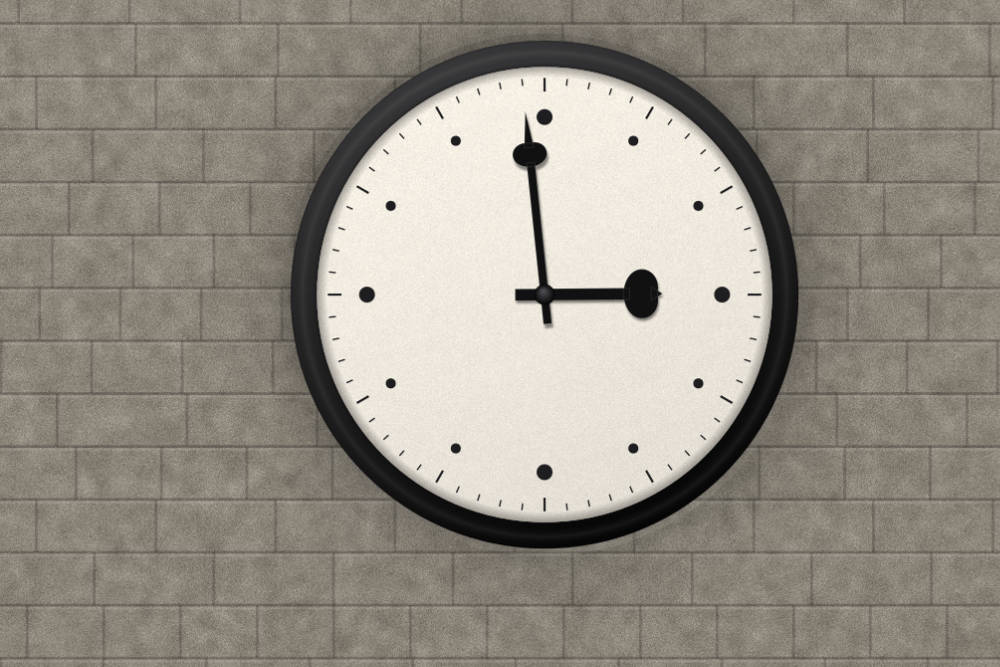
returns 2:59
